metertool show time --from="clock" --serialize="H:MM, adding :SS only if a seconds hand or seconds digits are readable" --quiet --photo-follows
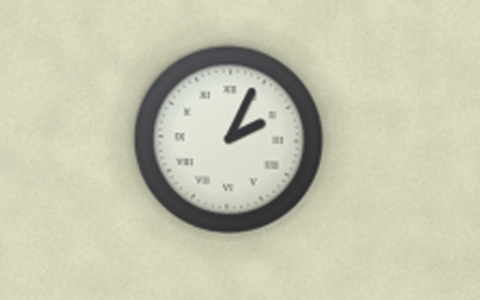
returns 2:04
